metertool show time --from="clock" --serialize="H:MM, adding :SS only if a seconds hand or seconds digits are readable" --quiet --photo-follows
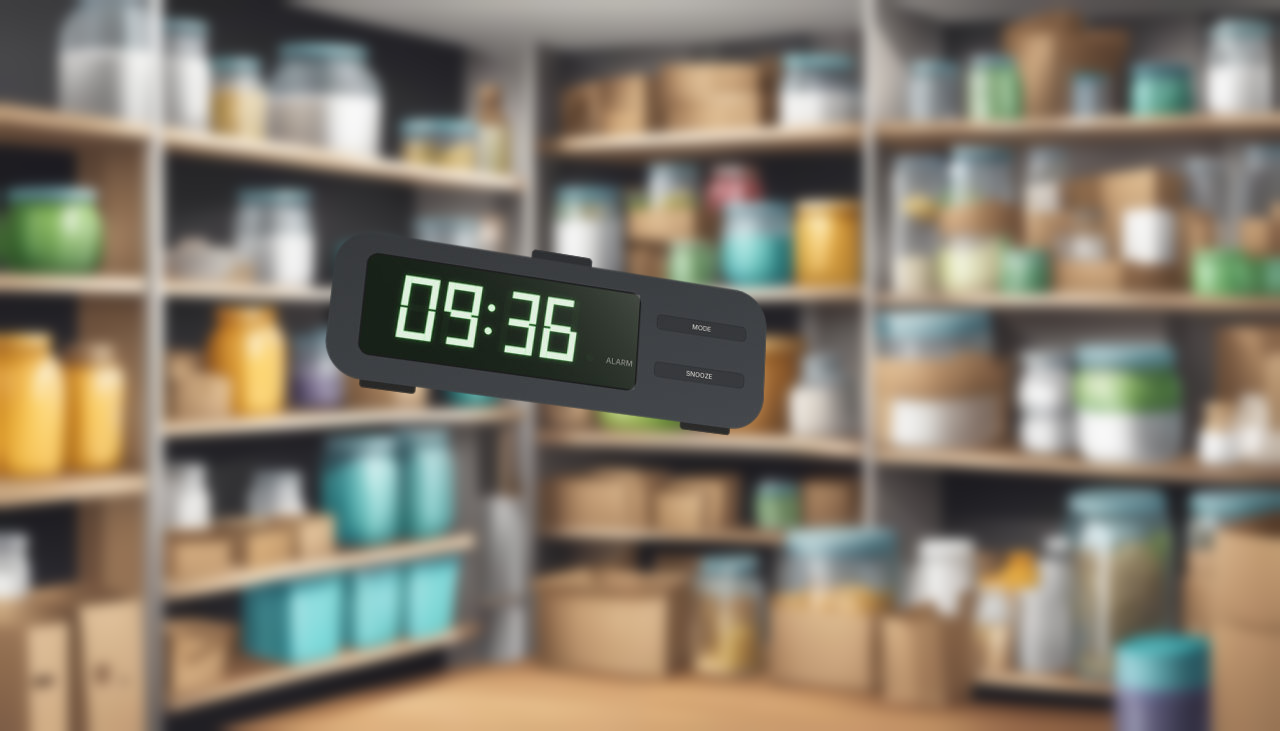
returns 9:36
